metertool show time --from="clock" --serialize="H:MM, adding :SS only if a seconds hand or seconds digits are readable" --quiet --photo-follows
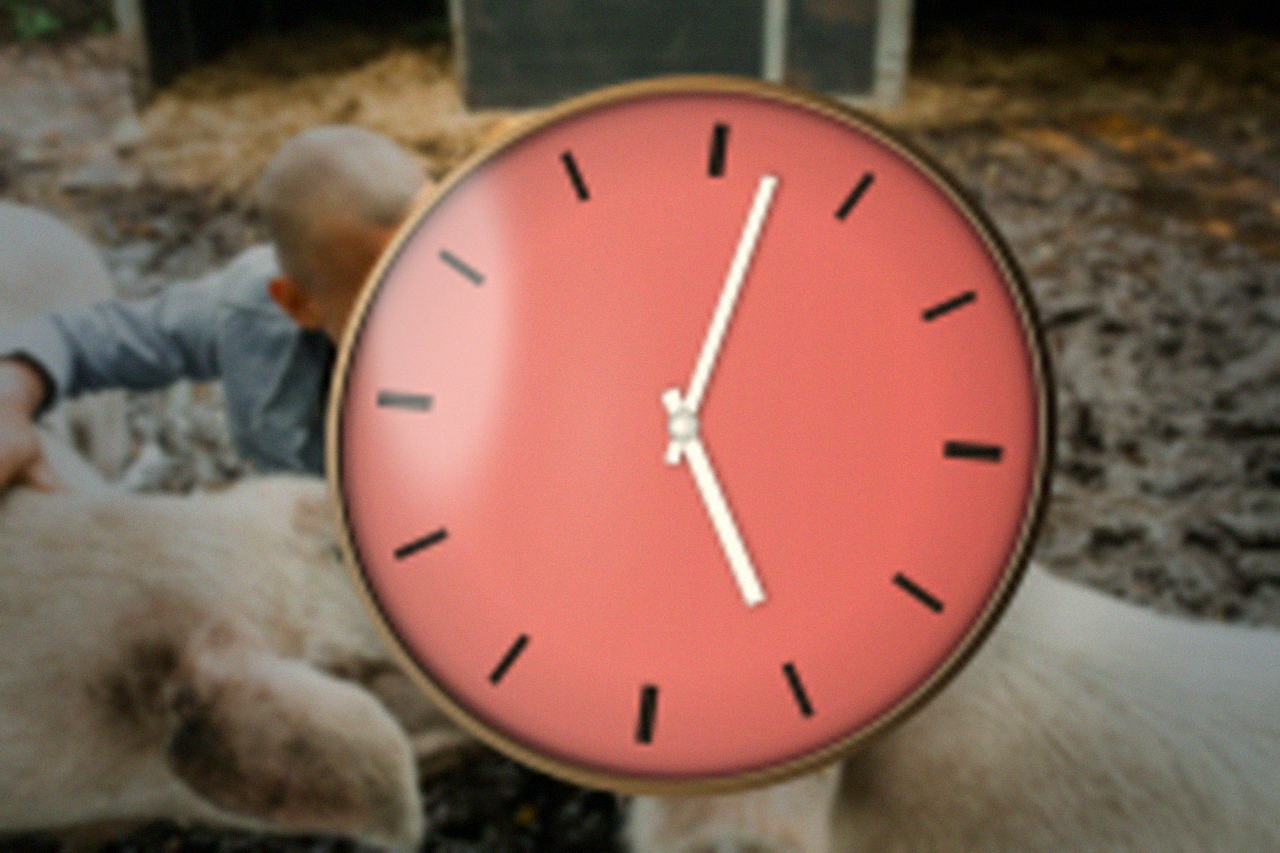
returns 5:02
